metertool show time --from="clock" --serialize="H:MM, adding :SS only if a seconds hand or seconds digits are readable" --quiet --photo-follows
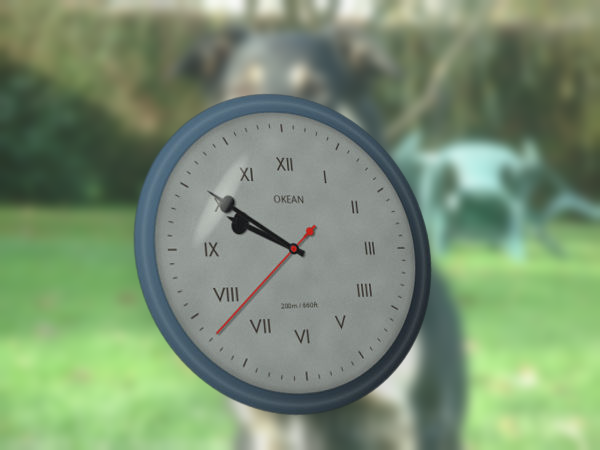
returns 9:50:38
